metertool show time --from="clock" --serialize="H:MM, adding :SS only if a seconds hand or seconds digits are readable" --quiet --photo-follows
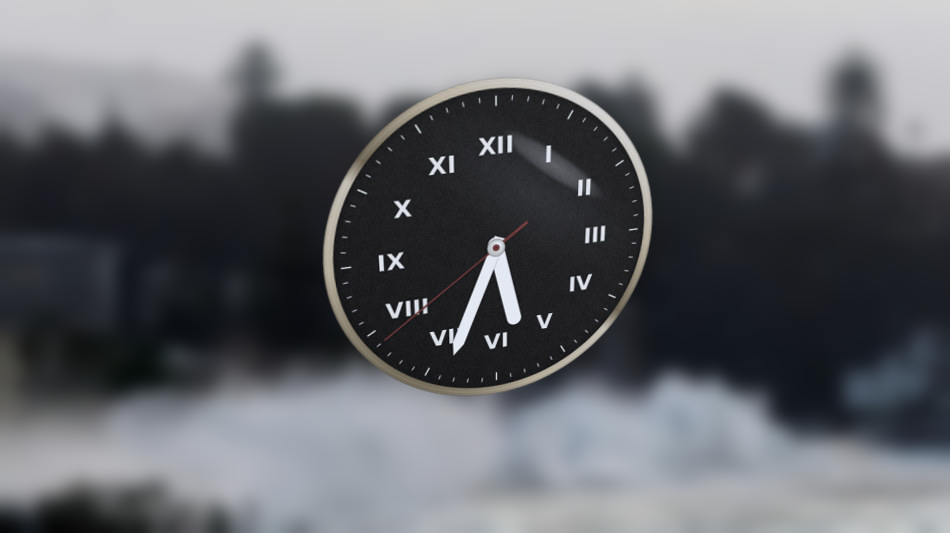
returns 5:33:39
